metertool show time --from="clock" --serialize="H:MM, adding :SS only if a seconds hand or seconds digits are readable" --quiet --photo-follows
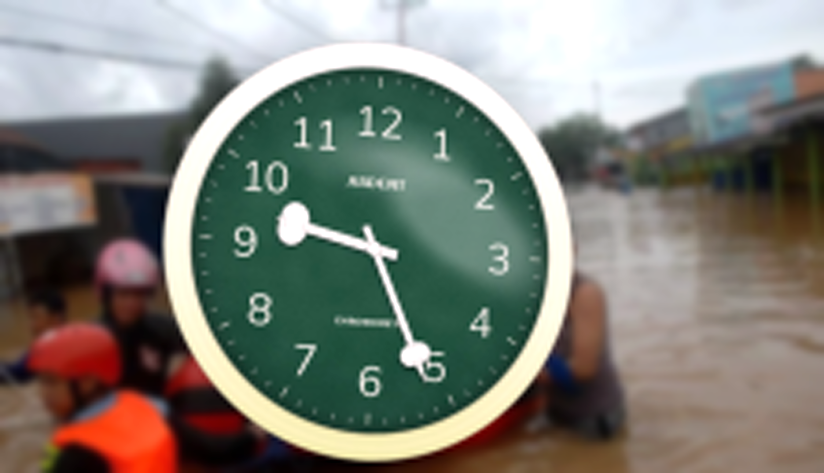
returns 9:26
